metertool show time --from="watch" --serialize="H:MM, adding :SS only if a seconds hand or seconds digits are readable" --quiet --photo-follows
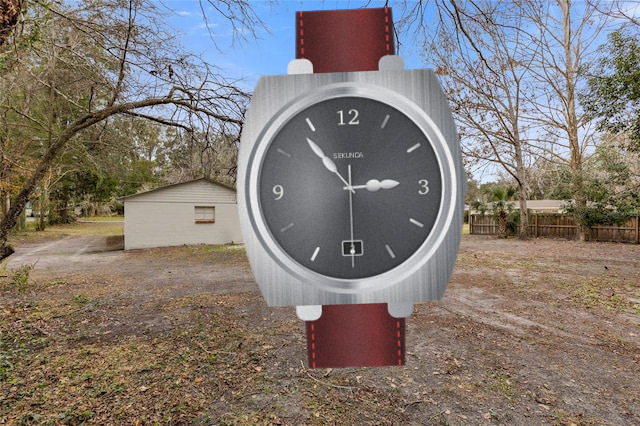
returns 2:53:30
